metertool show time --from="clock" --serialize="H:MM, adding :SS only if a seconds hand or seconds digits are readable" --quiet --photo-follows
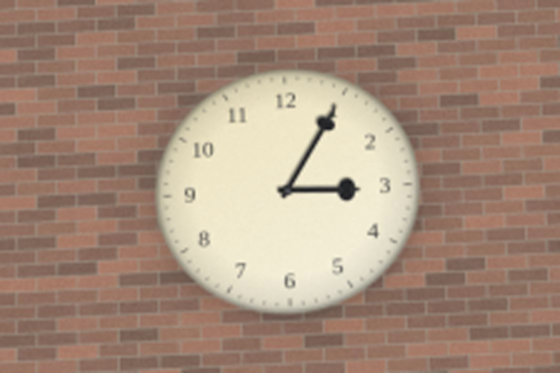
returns 3:05
